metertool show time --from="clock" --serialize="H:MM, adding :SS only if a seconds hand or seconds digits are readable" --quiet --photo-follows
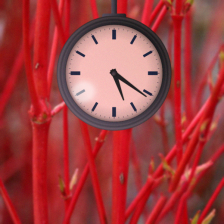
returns 5:21
